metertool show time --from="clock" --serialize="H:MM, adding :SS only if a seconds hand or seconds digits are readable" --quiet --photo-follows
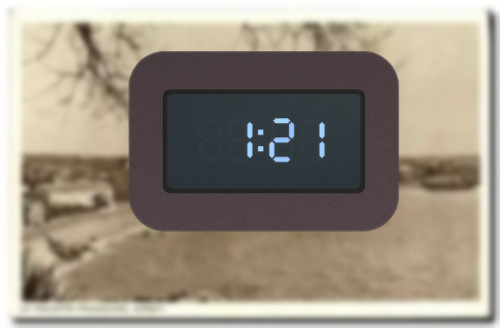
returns 1:21
